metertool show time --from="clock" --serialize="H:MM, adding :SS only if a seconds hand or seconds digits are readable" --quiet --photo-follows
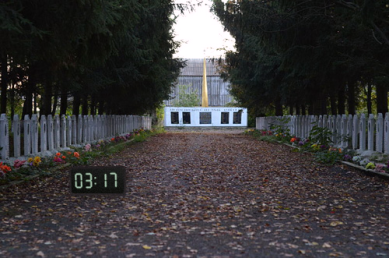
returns 3:17
